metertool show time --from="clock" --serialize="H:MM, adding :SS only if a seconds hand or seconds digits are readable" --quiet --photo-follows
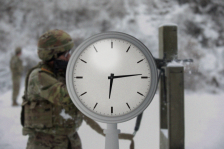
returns 6:14
